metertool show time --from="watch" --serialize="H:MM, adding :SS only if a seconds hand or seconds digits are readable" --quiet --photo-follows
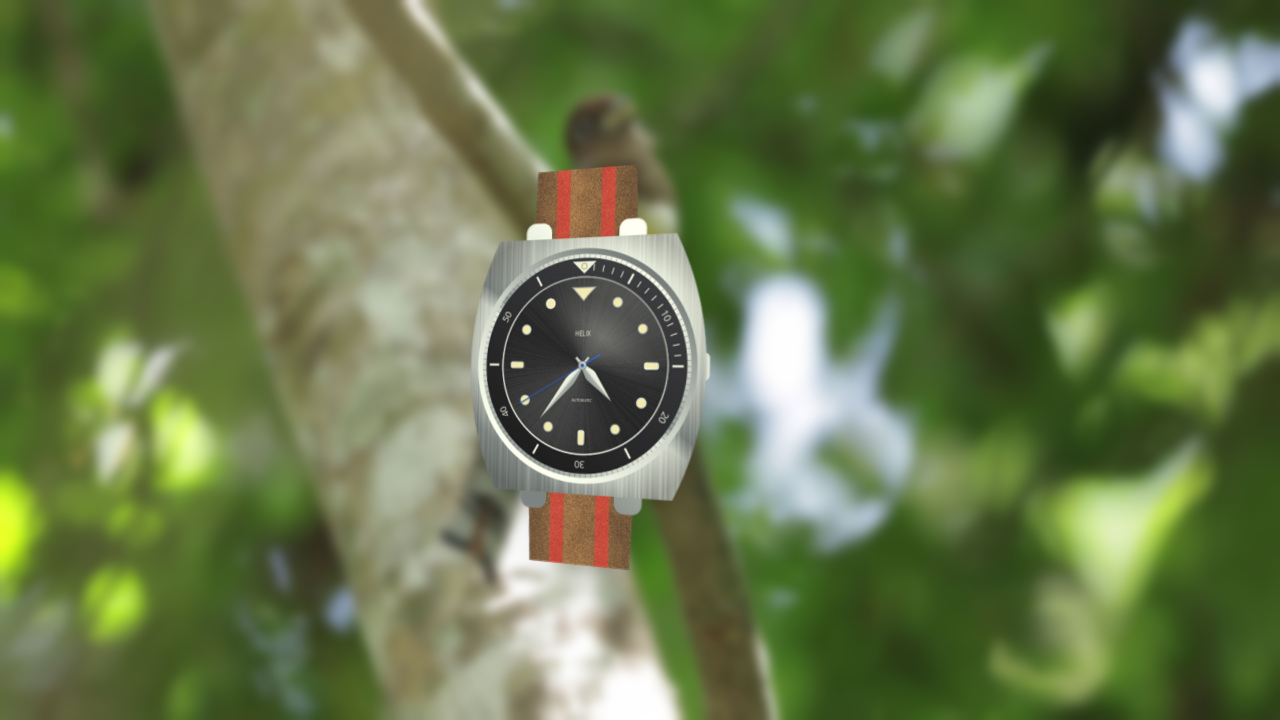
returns 4:36:40
